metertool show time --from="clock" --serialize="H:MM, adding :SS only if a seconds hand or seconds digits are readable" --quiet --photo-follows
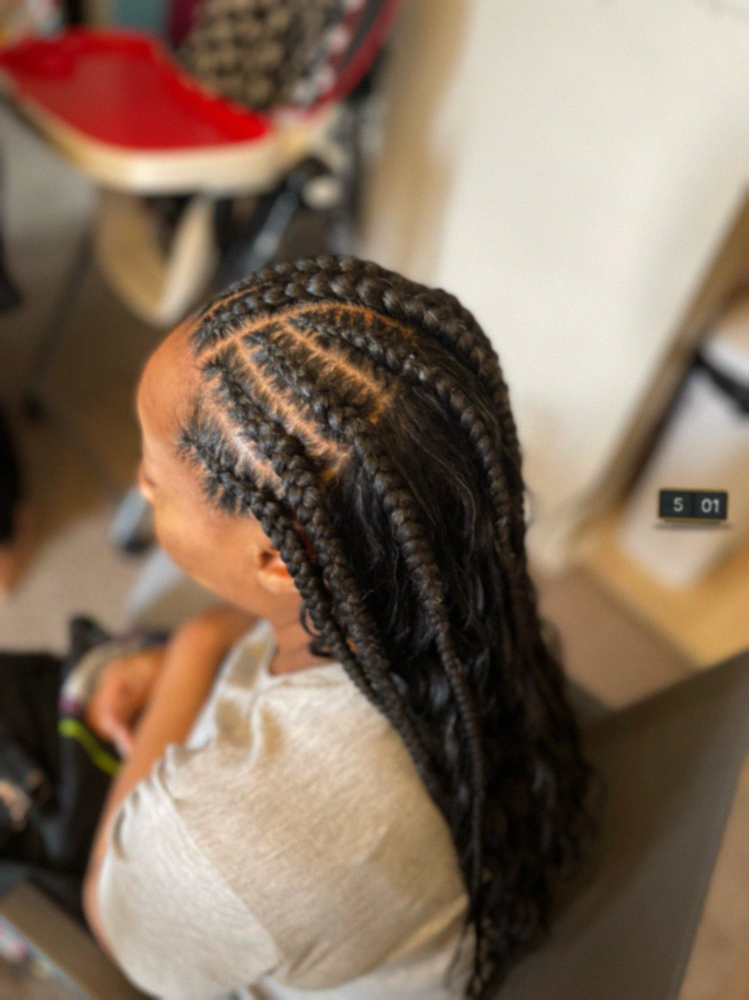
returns 5:01
